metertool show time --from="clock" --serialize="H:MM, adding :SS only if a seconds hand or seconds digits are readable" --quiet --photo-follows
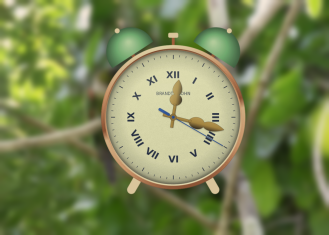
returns 12:17:20
